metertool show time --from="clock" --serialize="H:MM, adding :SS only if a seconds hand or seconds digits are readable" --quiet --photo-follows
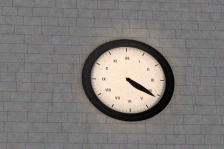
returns 4:21
